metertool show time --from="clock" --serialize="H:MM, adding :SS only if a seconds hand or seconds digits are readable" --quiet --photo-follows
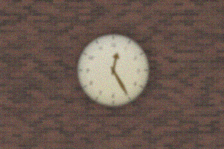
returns 12:25
